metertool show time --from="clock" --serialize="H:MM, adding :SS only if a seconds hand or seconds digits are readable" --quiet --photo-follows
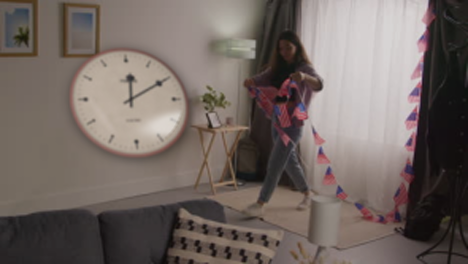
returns 12:10
